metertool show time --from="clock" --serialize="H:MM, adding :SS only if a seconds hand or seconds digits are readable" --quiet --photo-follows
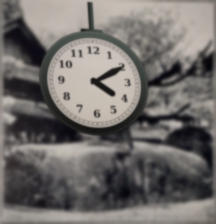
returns 4:10
